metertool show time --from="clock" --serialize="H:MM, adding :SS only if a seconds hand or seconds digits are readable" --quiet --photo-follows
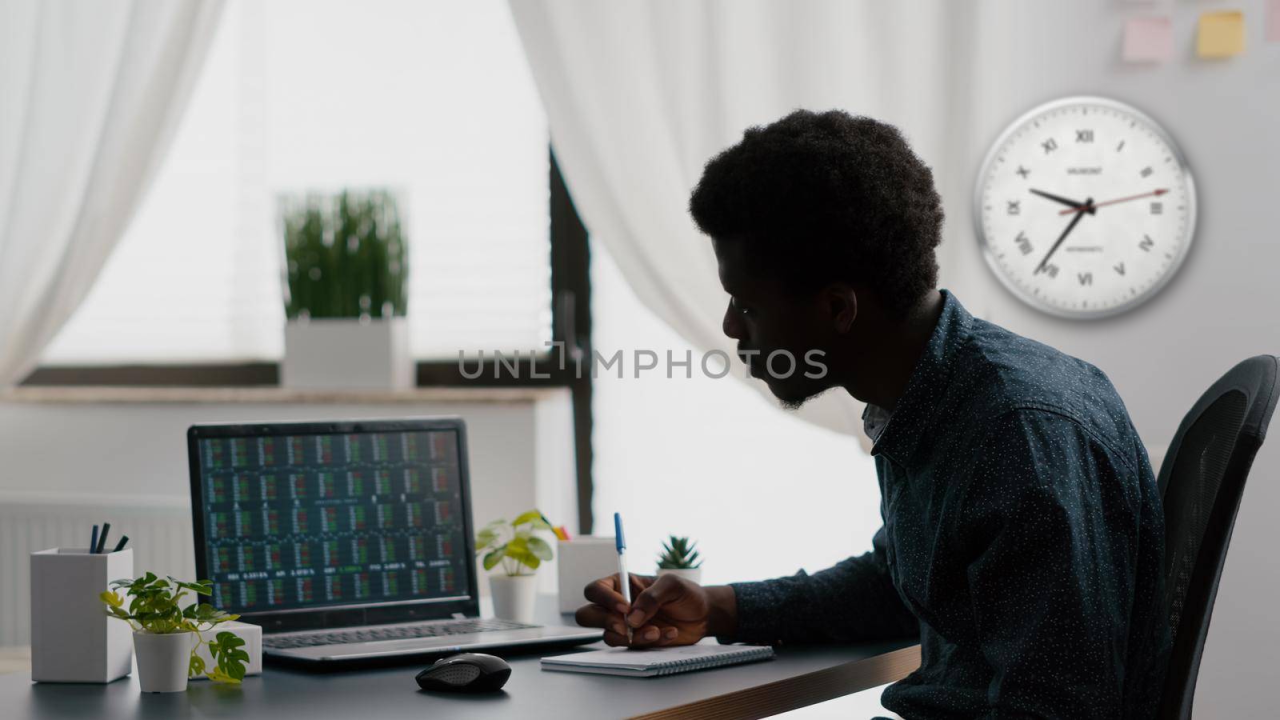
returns 9:36:13
